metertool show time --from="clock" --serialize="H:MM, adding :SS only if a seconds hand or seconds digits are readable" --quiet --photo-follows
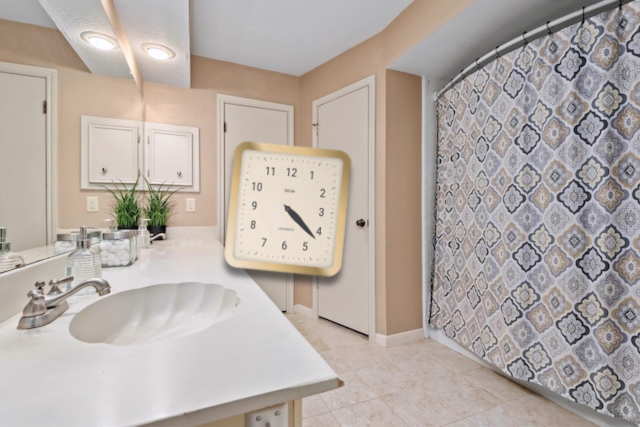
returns 4:22
